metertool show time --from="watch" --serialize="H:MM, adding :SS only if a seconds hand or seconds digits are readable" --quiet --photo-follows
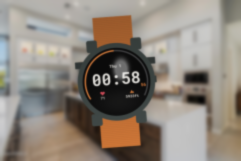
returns 0:58
